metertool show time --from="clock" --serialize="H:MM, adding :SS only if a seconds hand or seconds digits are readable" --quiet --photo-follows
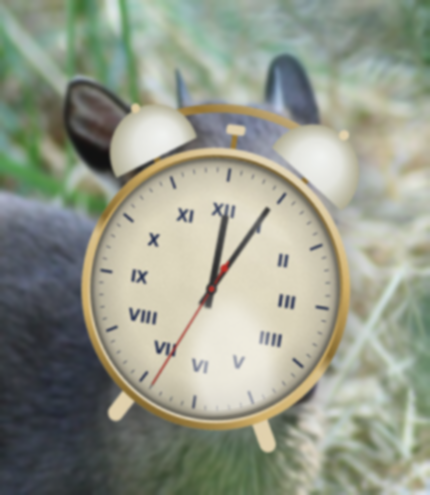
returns 12:04:34
